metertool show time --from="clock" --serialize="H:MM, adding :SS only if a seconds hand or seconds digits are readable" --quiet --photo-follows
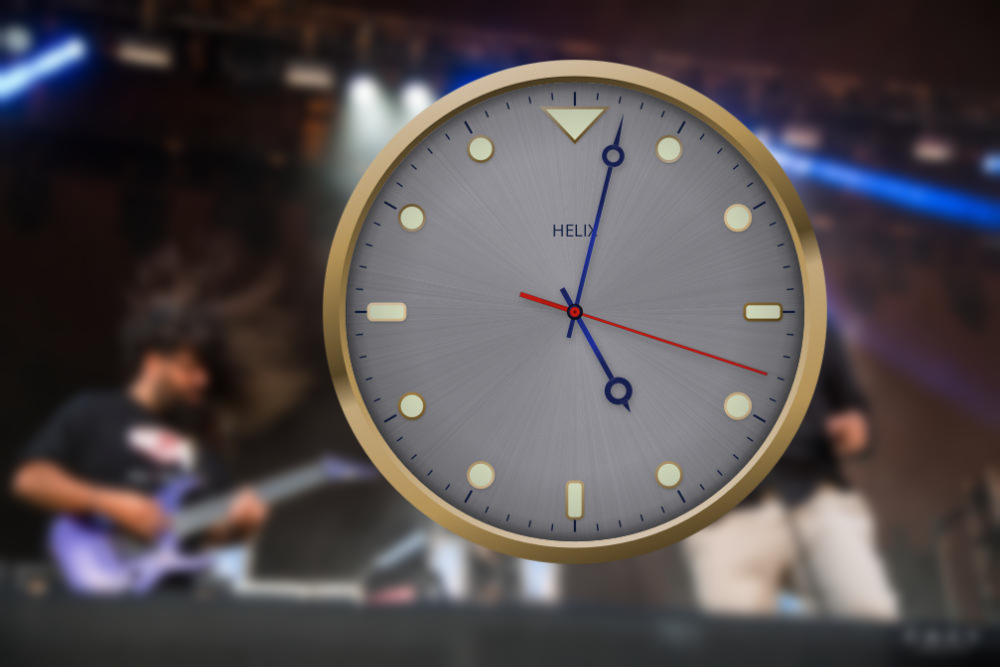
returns 5:02:18
